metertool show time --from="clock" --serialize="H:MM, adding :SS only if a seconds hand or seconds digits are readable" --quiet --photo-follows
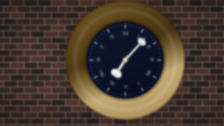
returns 7:07
